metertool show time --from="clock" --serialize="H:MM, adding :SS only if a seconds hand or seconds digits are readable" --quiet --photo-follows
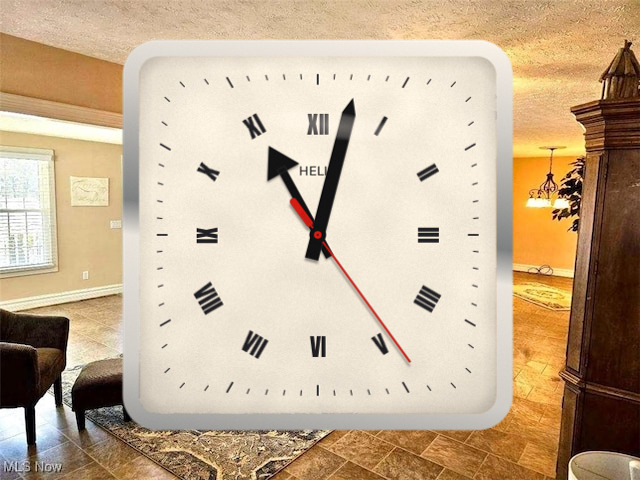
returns 11:02:24
